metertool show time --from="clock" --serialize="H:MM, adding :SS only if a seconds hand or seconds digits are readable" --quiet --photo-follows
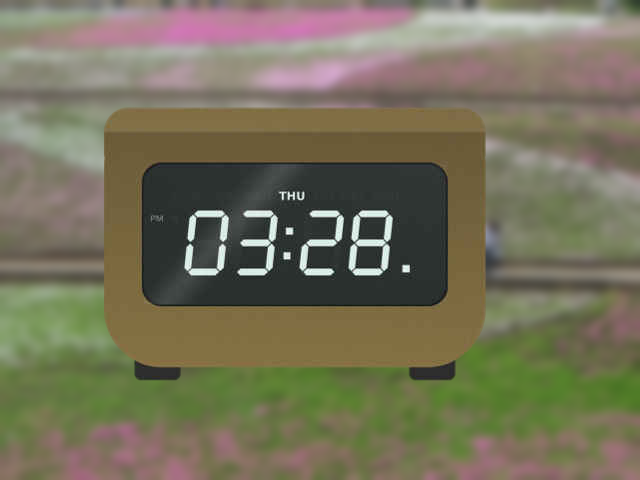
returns 3:28
